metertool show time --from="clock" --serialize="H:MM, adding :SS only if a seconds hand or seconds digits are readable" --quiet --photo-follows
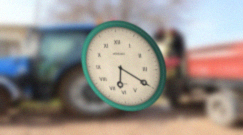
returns 6:20
